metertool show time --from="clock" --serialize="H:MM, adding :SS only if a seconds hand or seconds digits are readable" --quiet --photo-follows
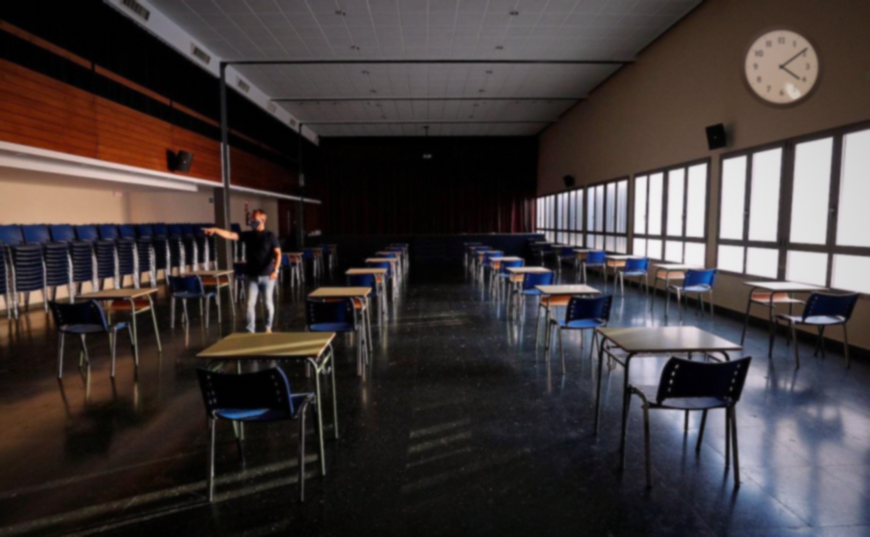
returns 4:09
